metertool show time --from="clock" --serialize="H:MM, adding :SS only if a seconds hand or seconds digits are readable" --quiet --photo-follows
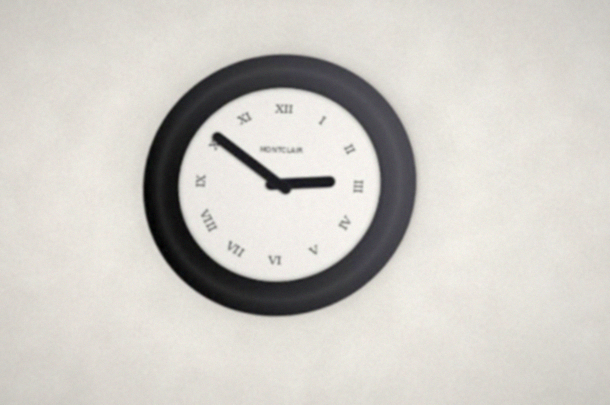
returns 2:51
